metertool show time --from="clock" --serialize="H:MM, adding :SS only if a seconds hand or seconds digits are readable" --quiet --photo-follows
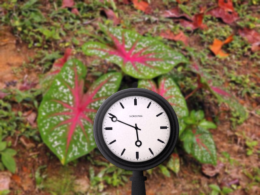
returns 5:49
